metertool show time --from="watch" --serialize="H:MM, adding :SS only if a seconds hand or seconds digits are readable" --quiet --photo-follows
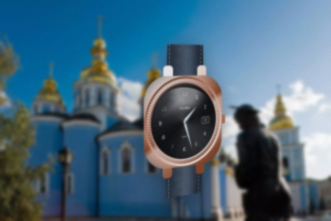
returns 1:27
